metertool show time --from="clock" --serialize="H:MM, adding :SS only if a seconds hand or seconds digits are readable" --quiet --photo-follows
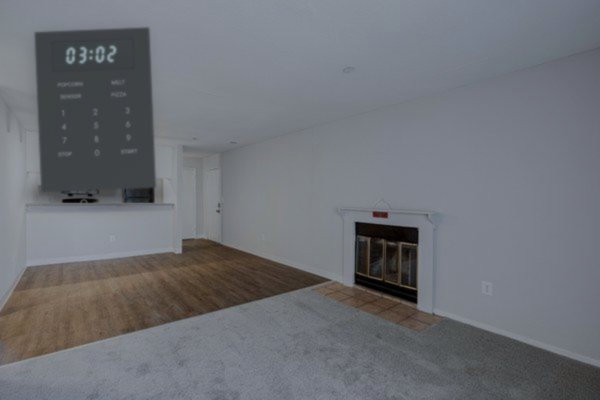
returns 3:02
